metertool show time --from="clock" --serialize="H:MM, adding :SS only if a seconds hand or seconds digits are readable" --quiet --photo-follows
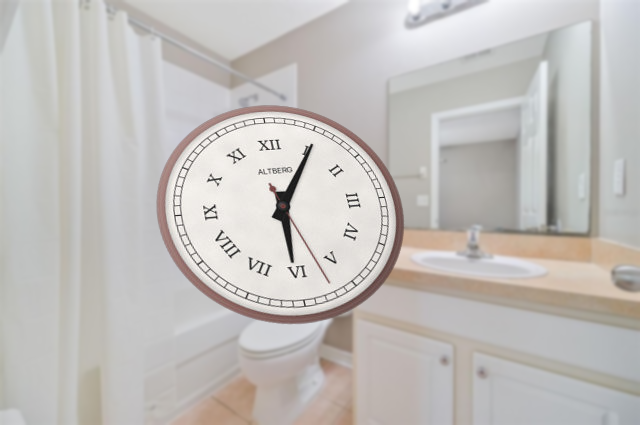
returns 6:05:27
